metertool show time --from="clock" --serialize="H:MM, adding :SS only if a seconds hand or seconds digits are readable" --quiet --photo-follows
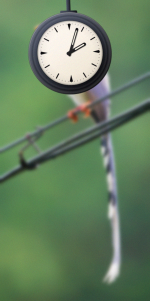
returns 2:03
